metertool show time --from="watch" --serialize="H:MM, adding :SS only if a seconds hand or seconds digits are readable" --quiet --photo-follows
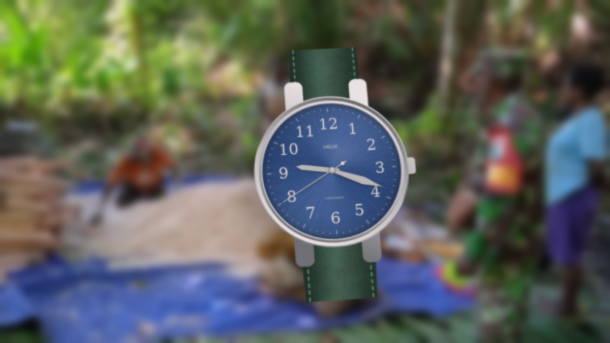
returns 9:18:40
